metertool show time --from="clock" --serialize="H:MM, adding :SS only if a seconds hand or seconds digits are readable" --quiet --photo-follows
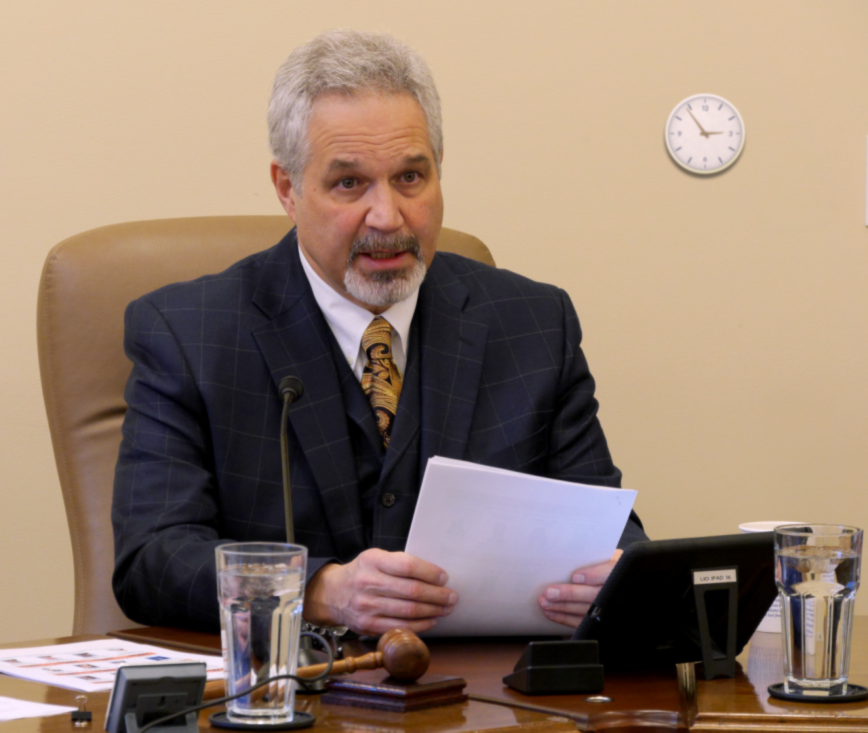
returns 2:54
